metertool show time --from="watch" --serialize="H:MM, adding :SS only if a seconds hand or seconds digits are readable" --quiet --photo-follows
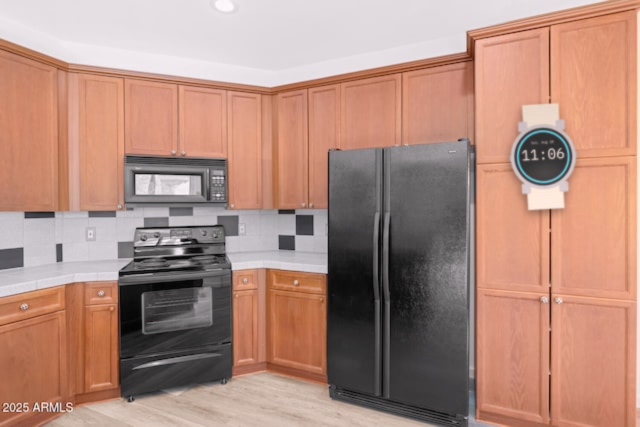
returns 11:06
